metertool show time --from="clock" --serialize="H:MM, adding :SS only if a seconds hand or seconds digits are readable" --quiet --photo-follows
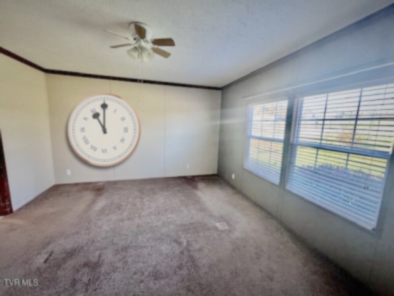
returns 11:00
